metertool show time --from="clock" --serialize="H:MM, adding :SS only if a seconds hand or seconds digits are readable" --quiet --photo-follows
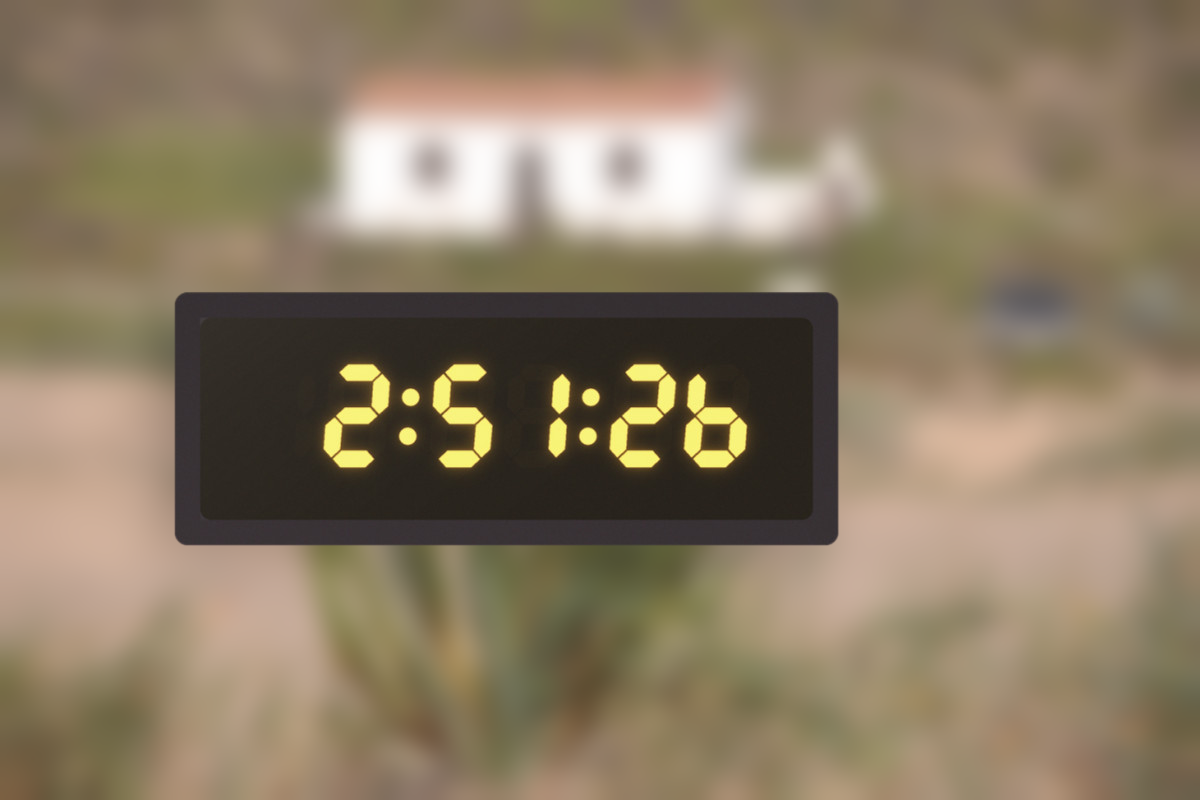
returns 2:51:26
